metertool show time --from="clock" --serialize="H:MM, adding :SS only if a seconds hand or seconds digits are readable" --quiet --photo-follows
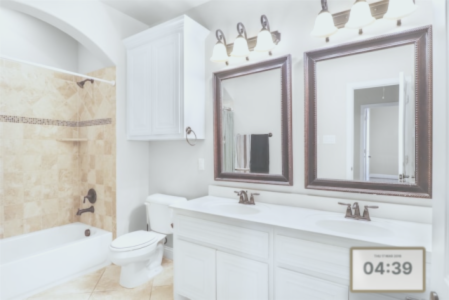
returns 4:39
